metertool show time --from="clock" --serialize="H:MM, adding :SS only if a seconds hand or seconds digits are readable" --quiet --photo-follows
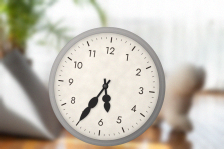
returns 5:35
